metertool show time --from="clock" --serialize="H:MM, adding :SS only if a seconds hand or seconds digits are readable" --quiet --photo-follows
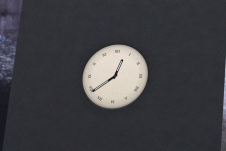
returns 12:39
